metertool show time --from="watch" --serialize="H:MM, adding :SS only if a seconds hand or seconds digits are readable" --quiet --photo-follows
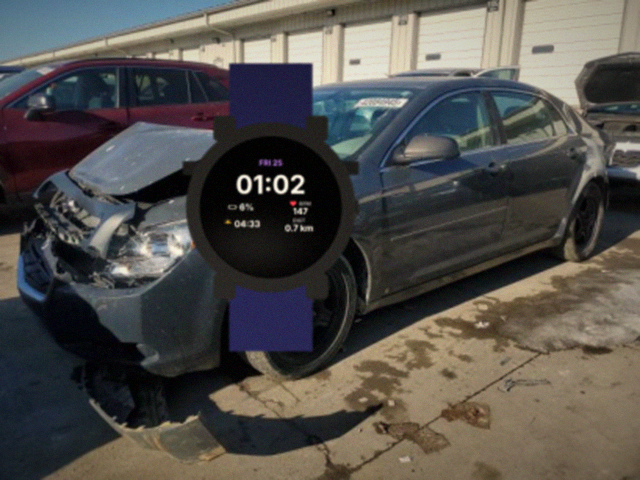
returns 1:02
